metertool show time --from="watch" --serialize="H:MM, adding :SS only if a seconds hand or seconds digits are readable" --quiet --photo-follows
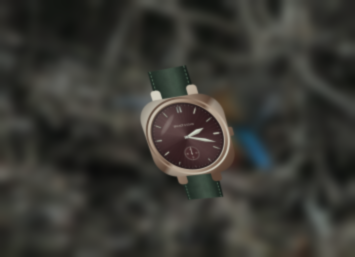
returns 2:18
